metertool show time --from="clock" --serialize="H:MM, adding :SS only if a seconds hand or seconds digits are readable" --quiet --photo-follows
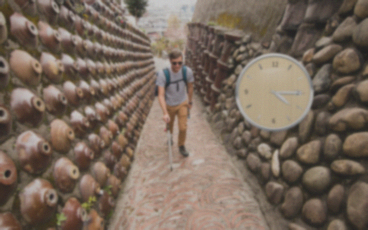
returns 4:15
